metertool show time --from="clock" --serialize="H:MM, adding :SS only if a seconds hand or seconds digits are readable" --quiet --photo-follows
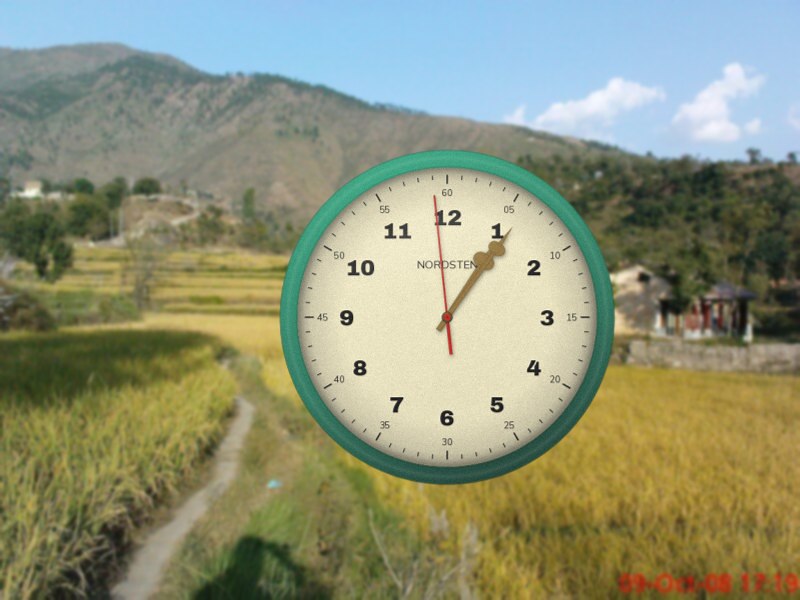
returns 1:05:59
